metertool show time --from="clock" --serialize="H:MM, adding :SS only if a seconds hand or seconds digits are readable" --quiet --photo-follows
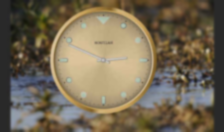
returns 2:49
